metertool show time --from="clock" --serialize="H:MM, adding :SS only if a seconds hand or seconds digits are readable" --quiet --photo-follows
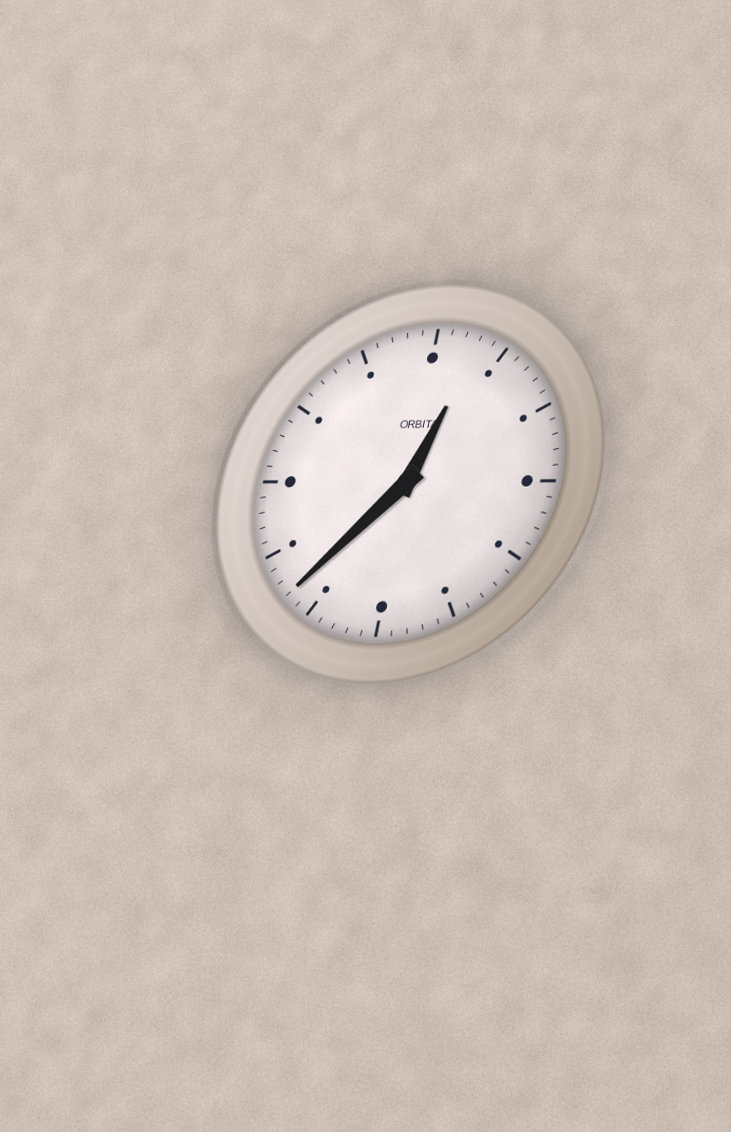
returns 12:37
